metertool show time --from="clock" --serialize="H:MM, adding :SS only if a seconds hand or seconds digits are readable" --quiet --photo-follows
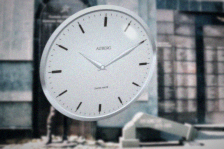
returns 10:10
